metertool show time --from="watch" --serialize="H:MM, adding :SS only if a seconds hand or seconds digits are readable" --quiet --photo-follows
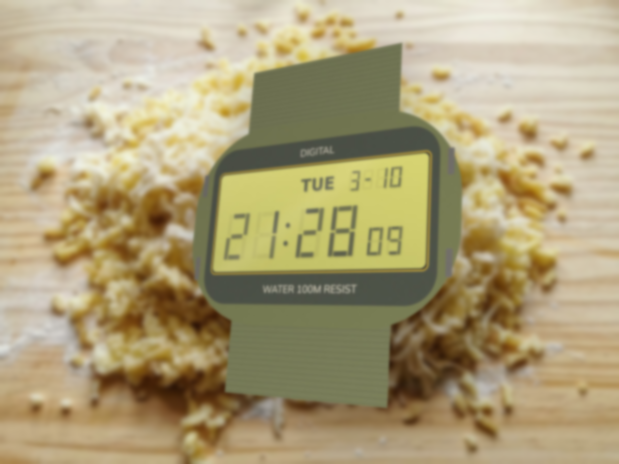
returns 21:28:09
